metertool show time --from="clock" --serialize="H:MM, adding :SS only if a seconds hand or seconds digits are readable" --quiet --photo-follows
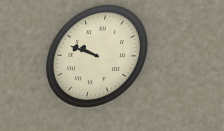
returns 9:48
